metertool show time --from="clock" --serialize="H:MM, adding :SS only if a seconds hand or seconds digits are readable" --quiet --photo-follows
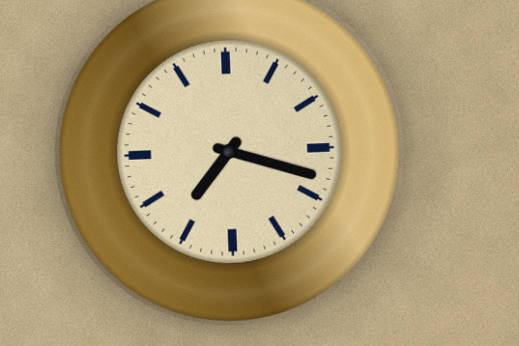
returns 7:18
